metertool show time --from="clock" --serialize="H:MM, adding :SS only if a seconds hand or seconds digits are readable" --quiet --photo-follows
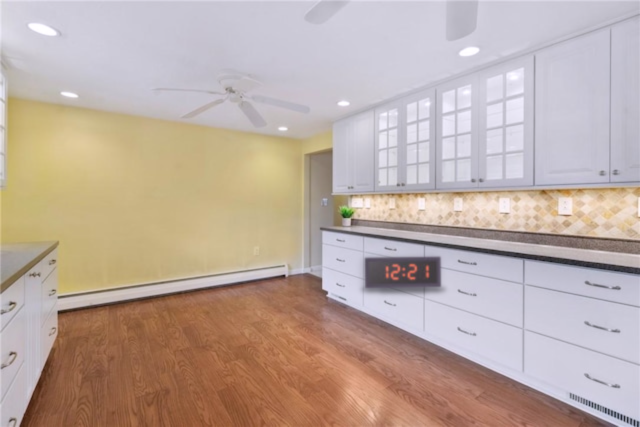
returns 12:21
